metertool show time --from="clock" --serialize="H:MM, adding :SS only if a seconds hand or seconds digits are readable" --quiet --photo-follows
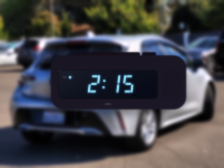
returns 2:15
